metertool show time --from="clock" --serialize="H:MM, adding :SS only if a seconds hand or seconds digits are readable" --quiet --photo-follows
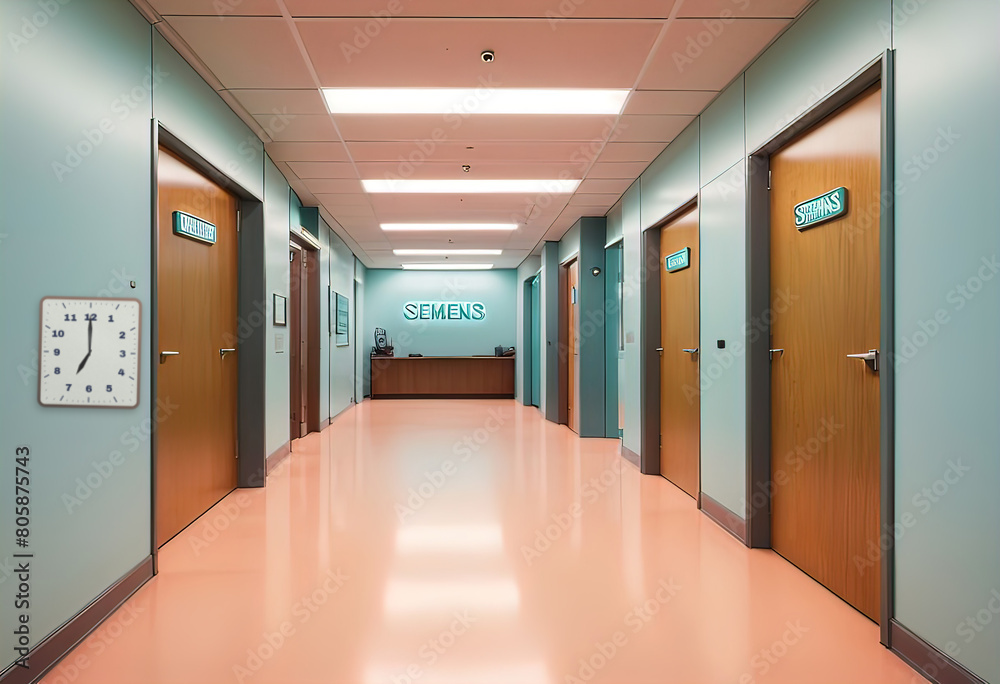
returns 7:00
